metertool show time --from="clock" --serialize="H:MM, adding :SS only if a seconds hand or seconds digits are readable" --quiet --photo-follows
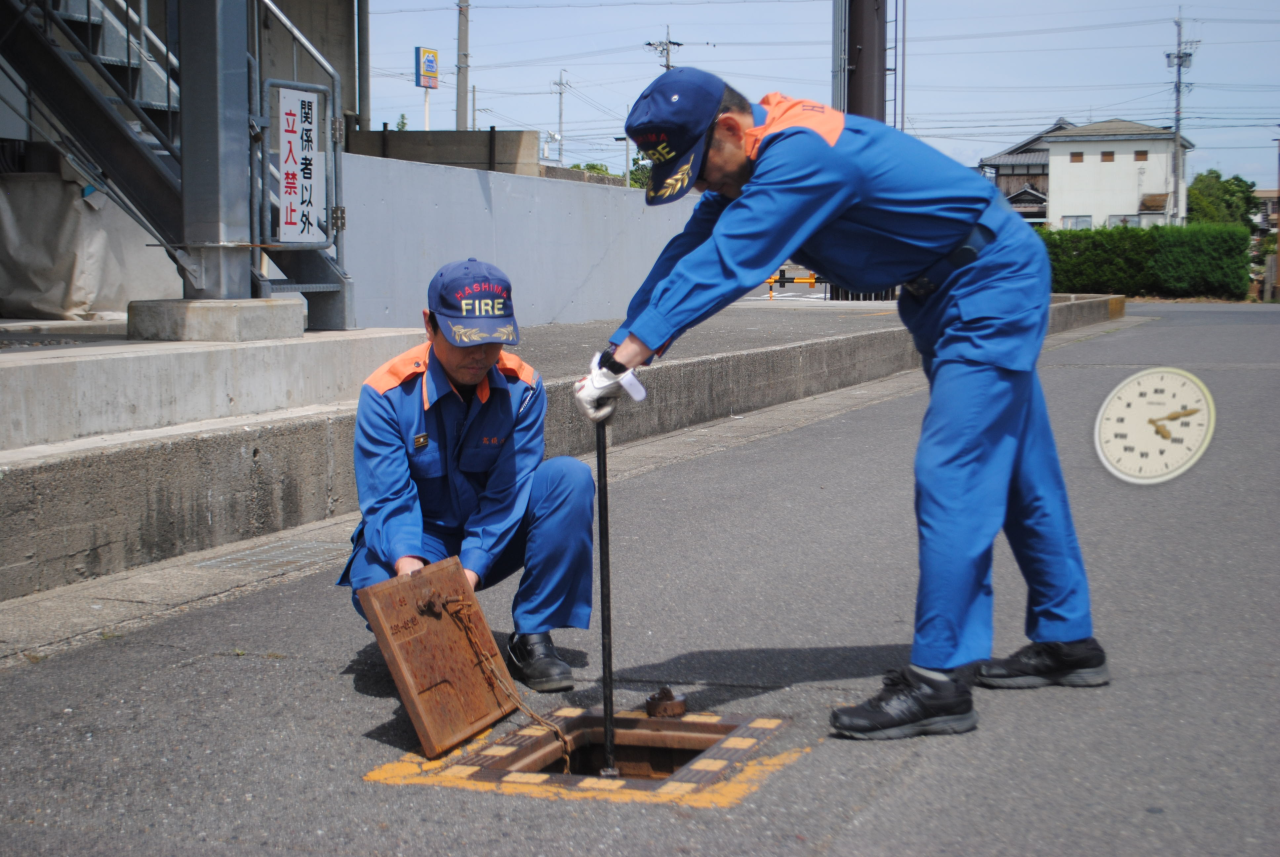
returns 4:12
